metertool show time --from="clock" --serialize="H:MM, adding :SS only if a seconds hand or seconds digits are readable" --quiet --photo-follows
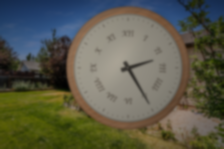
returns 2:25
